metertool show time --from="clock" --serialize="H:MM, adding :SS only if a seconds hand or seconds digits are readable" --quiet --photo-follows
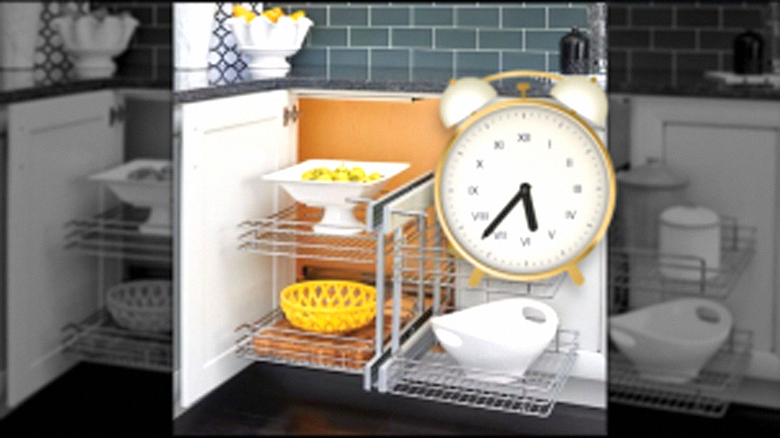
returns 5:37
